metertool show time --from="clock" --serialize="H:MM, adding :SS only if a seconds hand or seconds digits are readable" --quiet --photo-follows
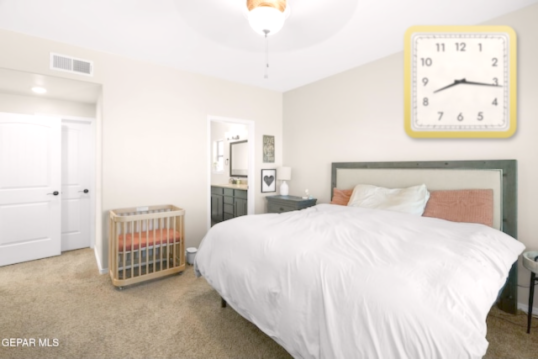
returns 8:16
